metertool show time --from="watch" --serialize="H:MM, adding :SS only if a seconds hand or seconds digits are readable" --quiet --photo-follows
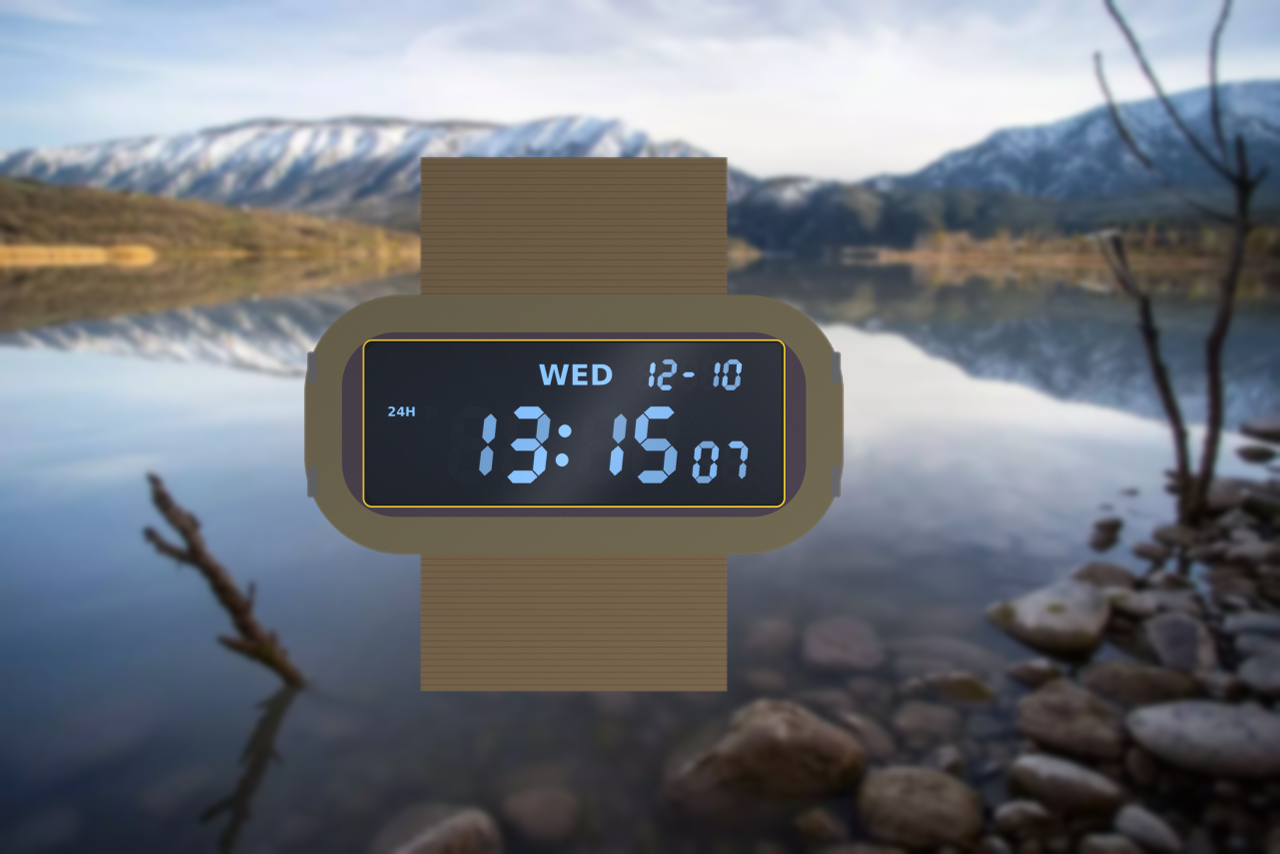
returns 13:15:07
